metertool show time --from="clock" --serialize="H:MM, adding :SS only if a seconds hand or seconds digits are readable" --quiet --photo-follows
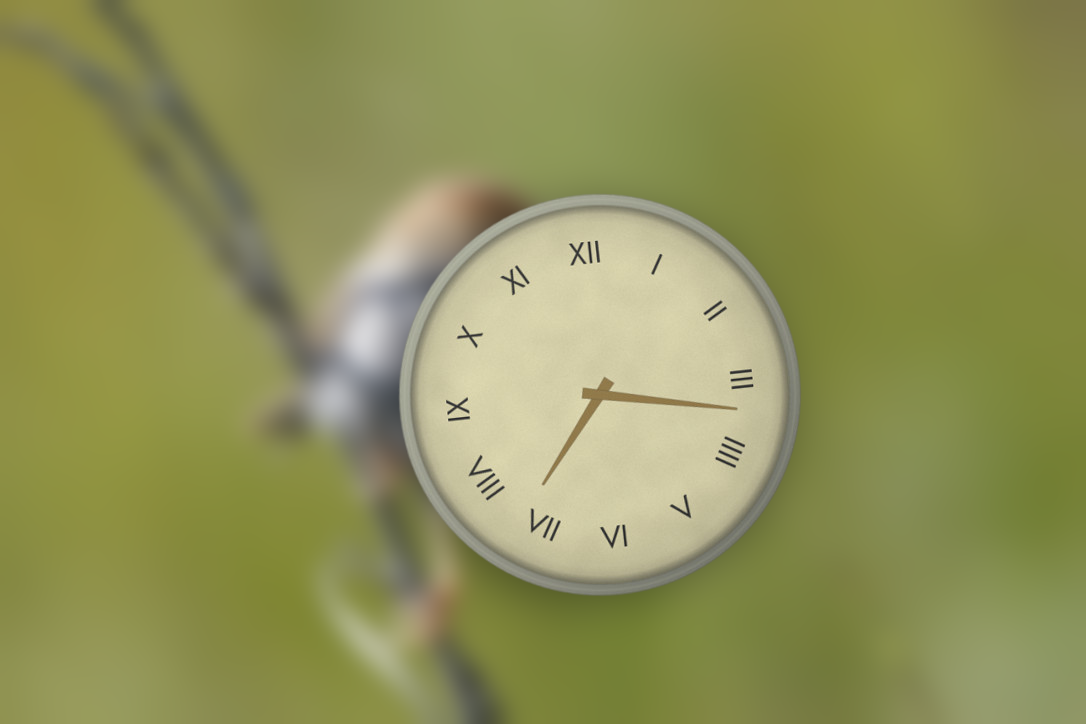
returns 7:17
